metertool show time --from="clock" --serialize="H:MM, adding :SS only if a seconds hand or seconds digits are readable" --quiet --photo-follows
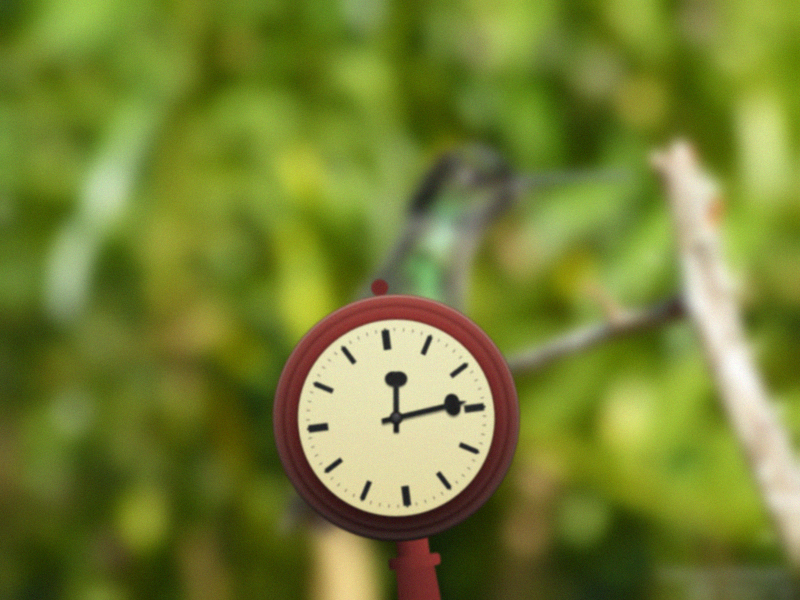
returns 12:14
